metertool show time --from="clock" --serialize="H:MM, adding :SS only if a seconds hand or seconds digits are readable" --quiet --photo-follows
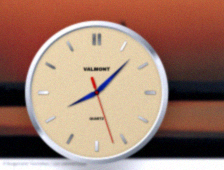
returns 8:07:27
